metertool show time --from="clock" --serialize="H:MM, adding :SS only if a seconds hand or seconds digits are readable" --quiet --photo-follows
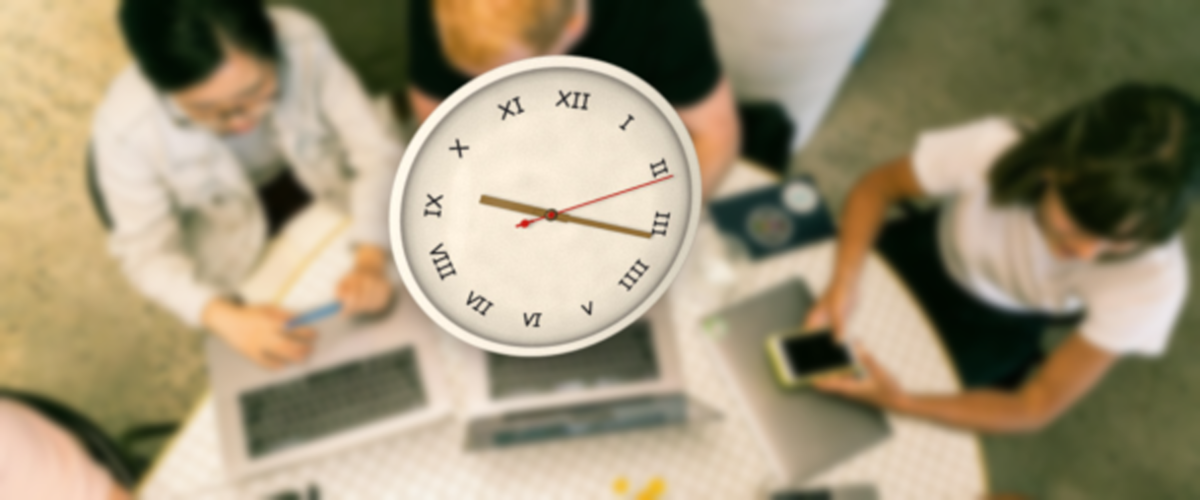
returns 9:16:11
